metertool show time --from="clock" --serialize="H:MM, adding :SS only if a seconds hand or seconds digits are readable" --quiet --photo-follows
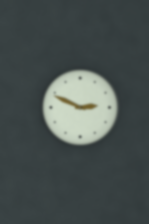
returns 2:49
